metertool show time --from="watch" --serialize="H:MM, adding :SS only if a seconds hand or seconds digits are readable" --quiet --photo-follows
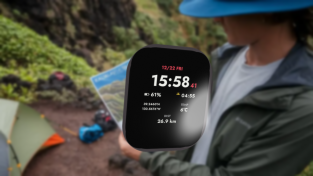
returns 15:58
